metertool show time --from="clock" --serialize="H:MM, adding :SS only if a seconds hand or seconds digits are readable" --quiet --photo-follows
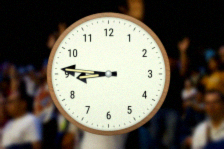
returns 8:46
